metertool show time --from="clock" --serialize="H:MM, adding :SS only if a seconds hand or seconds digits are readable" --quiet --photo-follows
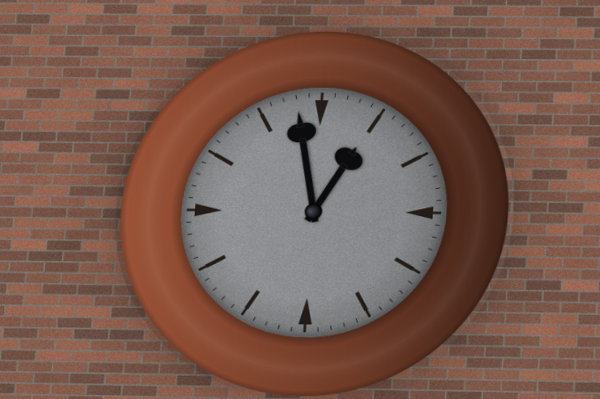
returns 12:58
